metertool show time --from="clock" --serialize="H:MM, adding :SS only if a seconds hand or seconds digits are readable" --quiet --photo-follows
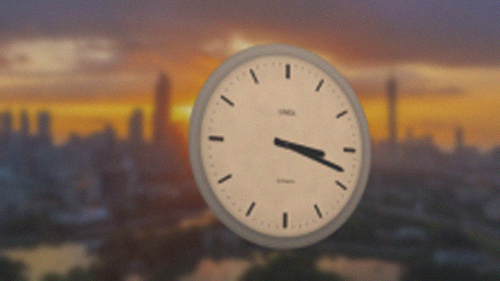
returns 3:18
